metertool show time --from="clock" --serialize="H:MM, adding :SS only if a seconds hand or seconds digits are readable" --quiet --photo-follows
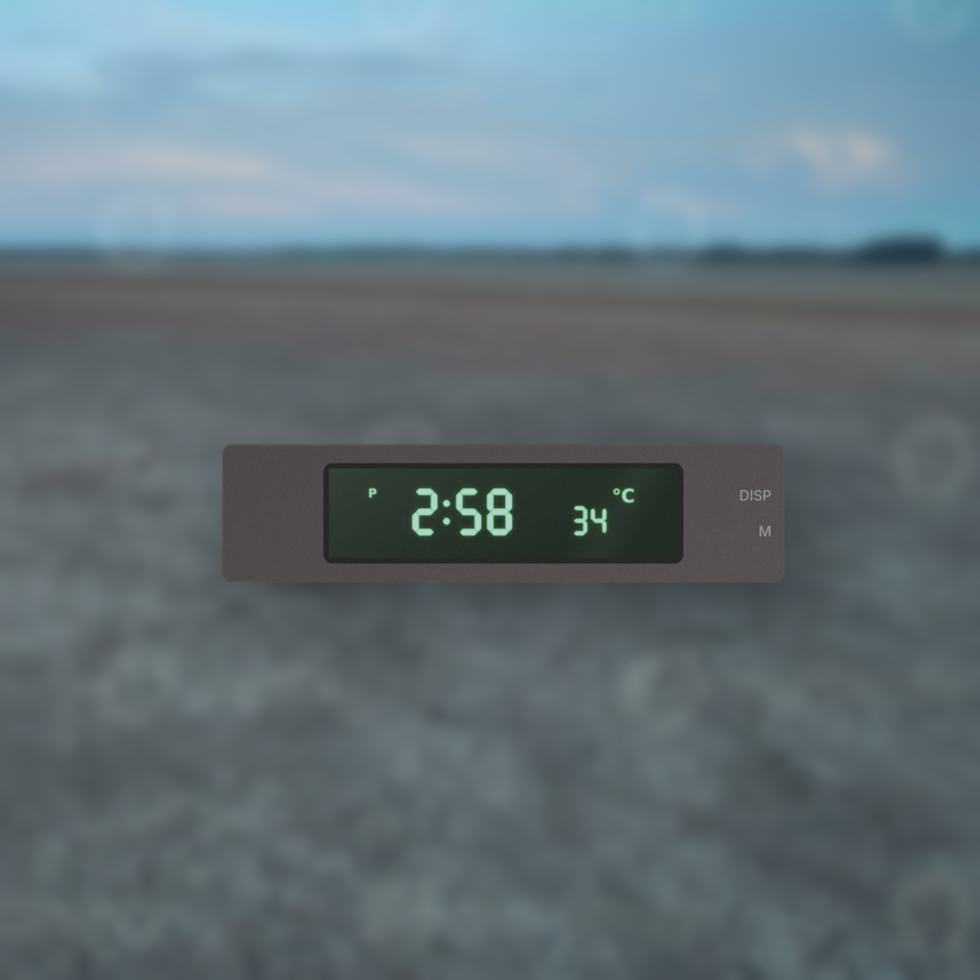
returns 2:58
